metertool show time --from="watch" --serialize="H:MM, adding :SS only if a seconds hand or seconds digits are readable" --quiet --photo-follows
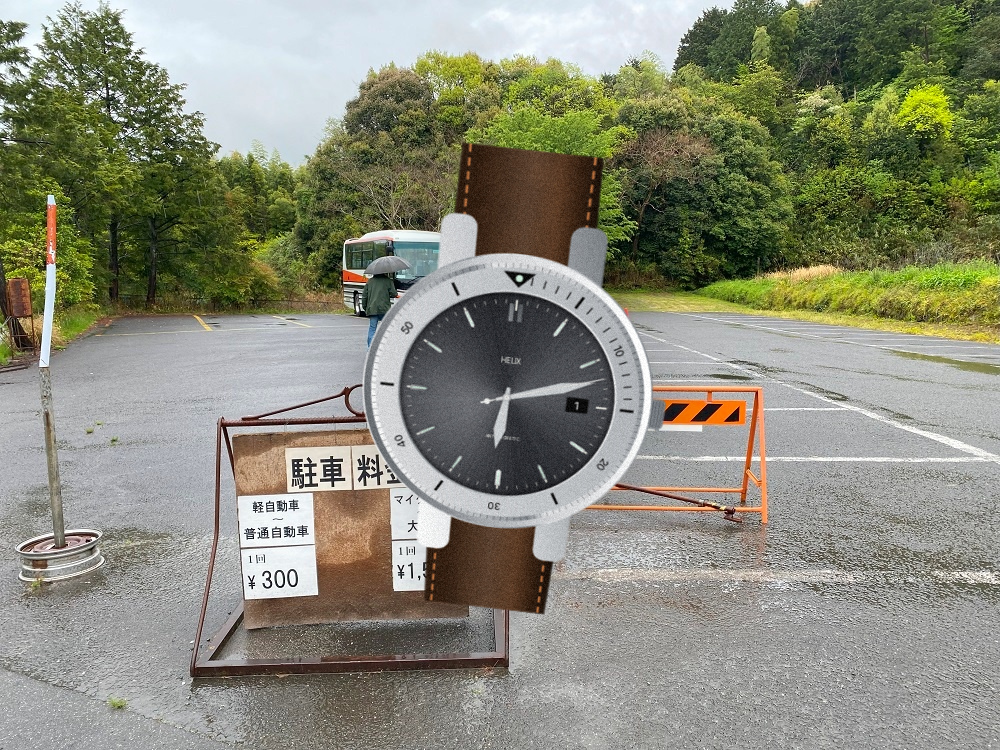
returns 6:12:12
